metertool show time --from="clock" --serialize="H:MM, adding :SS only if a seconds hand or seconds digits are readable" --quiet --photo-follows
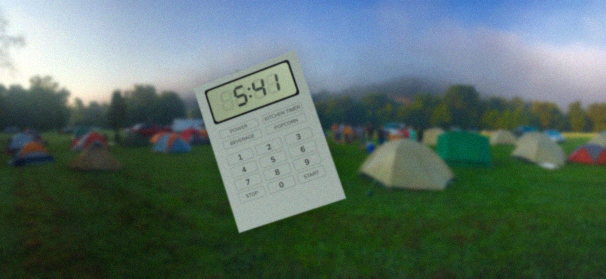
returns 5:41
